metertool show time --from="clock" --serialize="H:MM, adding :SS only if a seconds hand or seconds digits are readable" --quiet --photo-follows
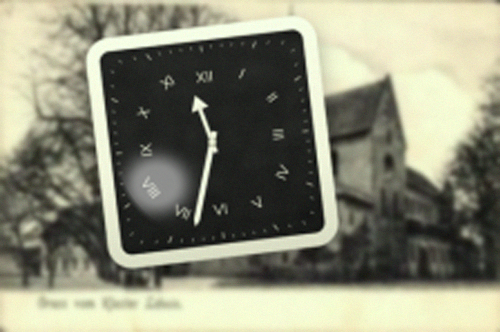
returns 11:33
